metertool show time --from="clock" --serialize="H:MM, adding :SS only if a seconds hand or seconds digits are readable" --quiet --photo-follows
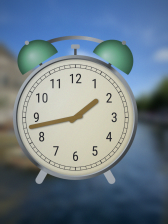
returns 1:43
